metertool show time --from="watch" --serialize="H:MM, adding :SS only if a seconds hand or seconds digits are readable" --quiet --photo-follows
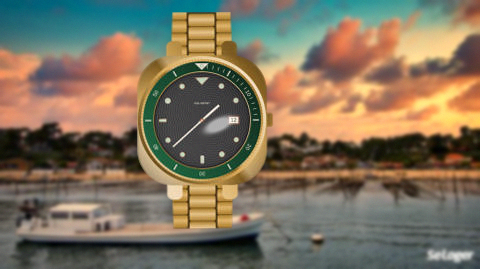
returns 1:38
